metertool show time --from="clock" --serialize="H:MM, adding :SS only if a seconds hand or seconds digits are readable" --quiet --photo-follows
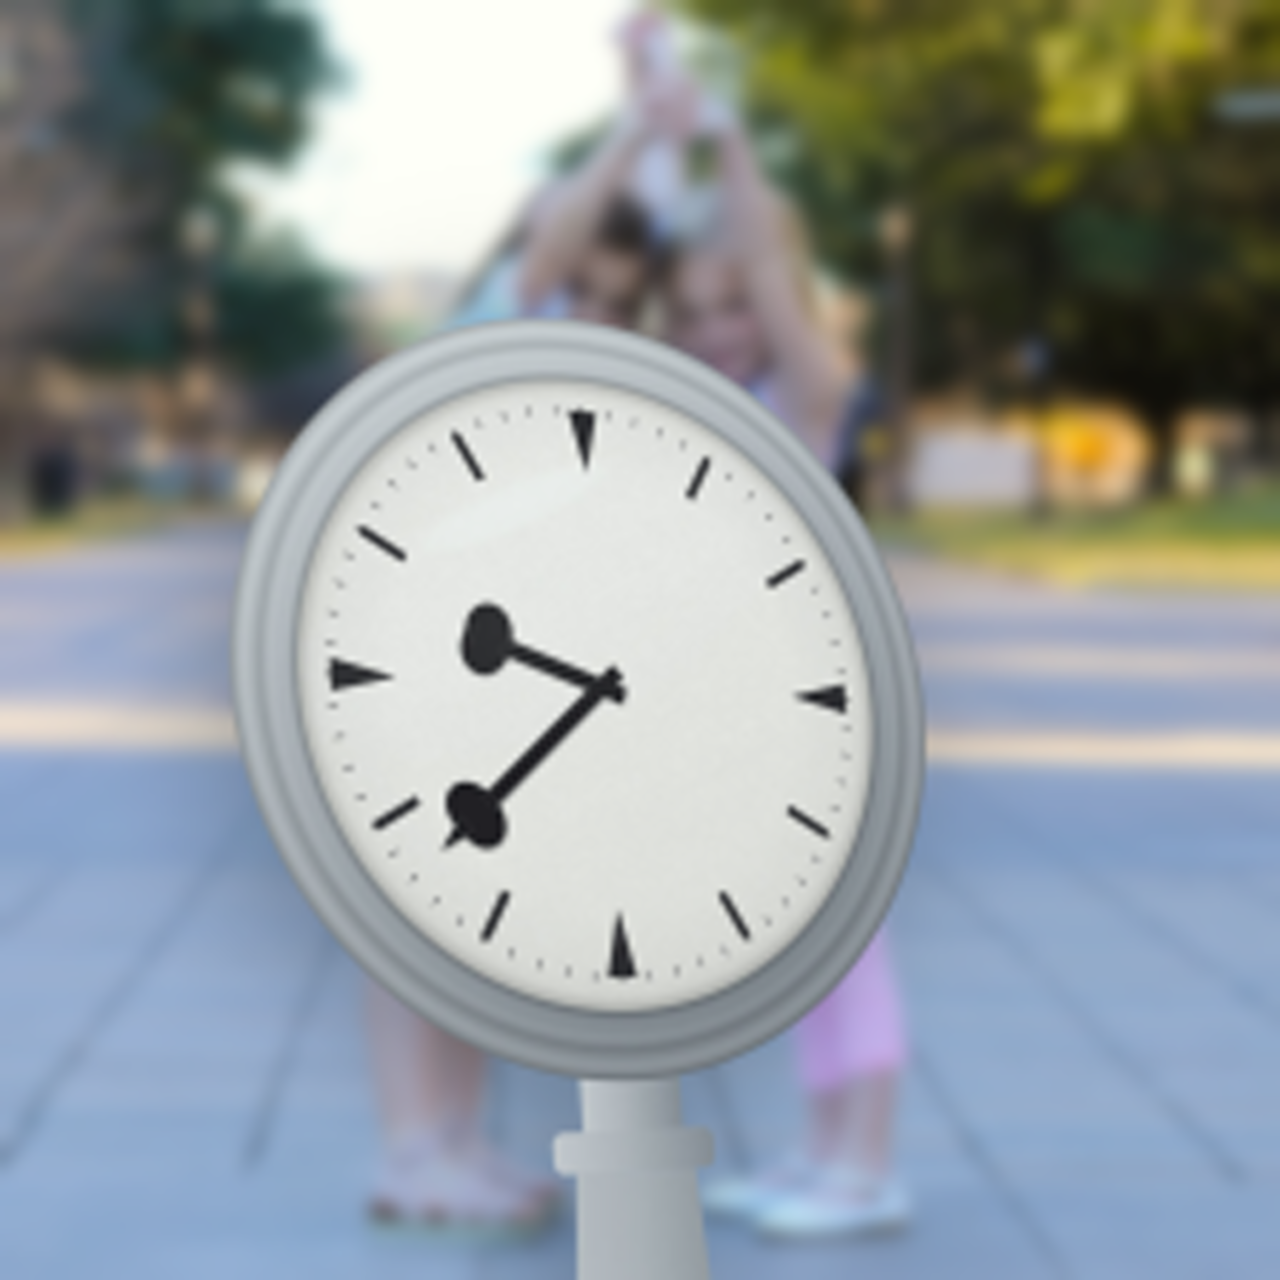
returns 9:38
